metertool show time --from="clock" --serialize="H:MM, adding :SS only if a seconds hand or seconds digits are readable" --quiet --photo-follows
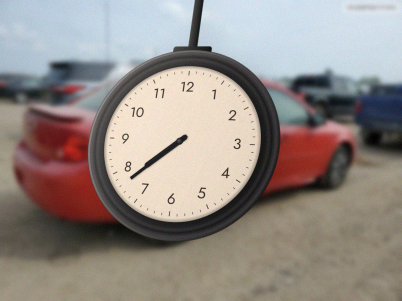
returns 7:38
